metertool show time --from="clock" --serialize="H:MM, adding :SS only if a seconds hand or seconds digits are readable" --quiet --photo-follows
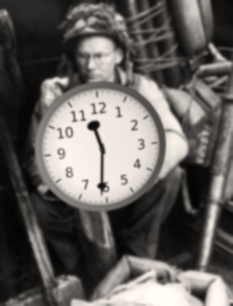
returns 11:31
